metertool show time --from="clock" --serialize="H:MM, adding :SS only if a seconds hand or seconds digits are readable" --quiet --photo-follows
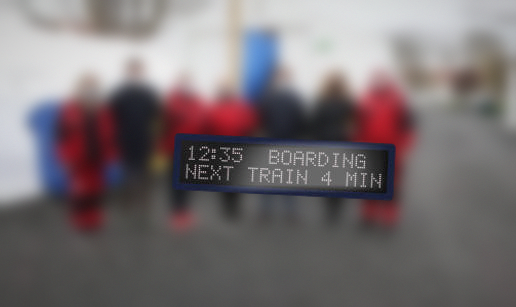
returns 12:35
